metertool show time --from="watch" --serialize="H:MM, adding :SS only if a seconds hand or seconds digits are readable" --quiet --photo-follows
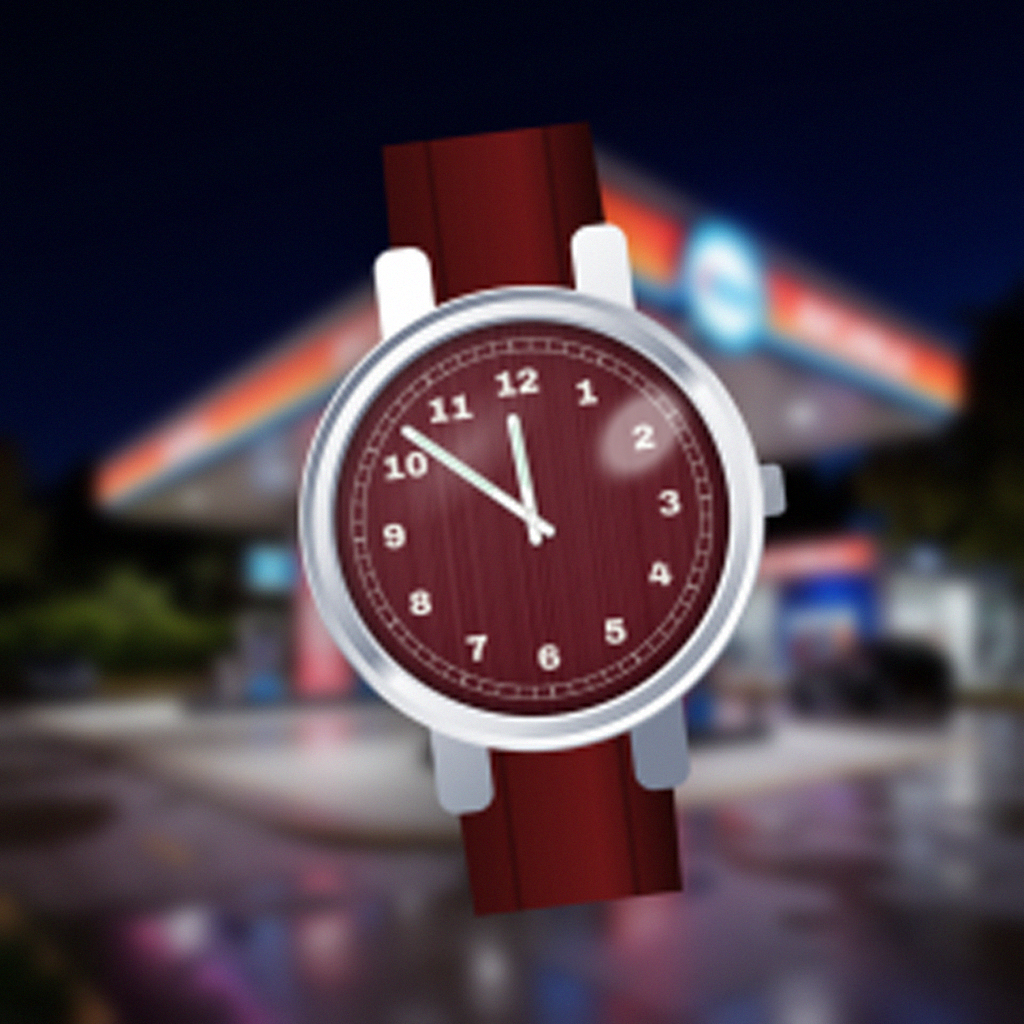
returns 11:52
